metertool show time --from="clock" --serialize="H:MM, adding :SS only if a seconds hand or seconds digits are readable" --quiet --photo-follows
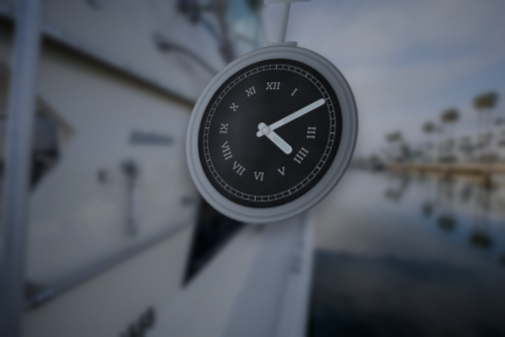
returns 4:10
